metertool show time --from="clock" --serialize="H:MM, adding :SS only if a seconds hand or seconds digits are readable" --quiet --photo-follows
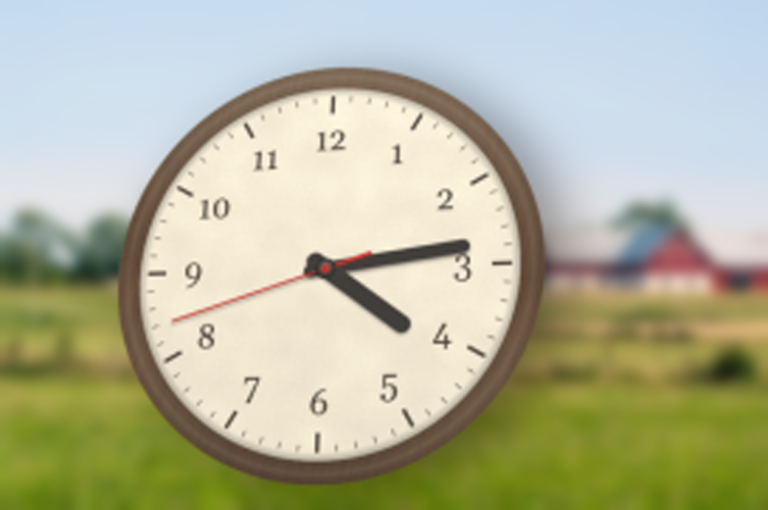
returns 4:13:42
